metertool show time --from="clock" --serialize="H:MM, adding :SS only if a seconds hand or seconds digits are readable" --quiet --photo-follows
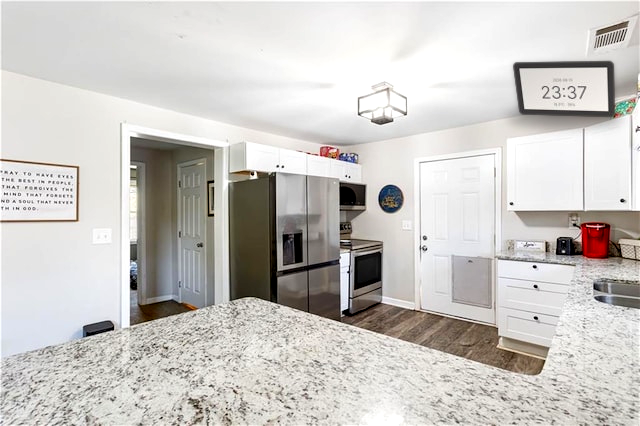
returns 23:37
